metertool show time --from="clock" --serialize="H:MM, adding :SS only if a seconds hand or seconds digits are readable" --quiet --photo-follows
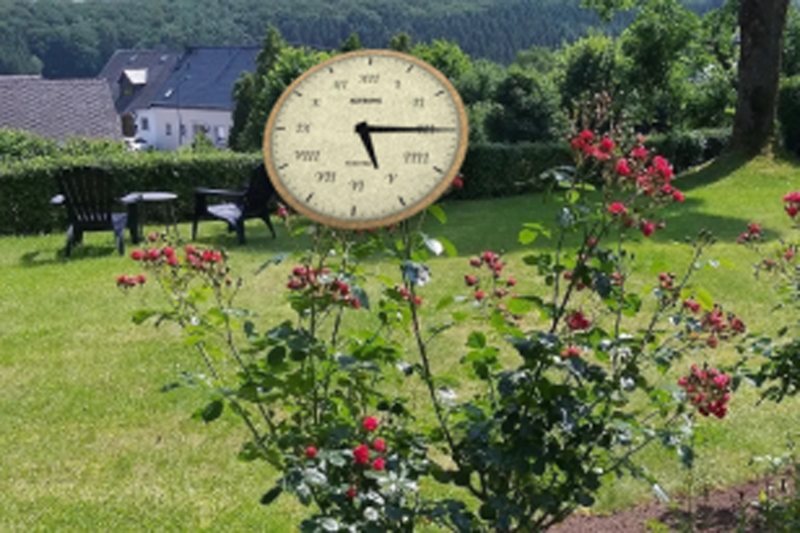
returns 5:15
